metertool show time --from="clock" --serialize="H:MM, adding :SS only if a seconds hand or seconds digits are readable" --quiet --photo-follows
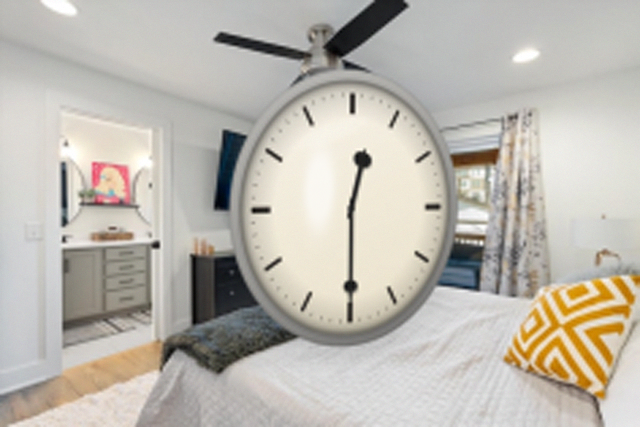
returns 12:30
